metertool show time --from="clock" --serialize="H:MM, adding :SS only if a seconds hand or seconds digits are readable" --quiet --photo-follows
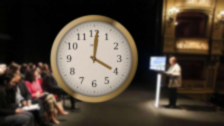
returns 4:01
